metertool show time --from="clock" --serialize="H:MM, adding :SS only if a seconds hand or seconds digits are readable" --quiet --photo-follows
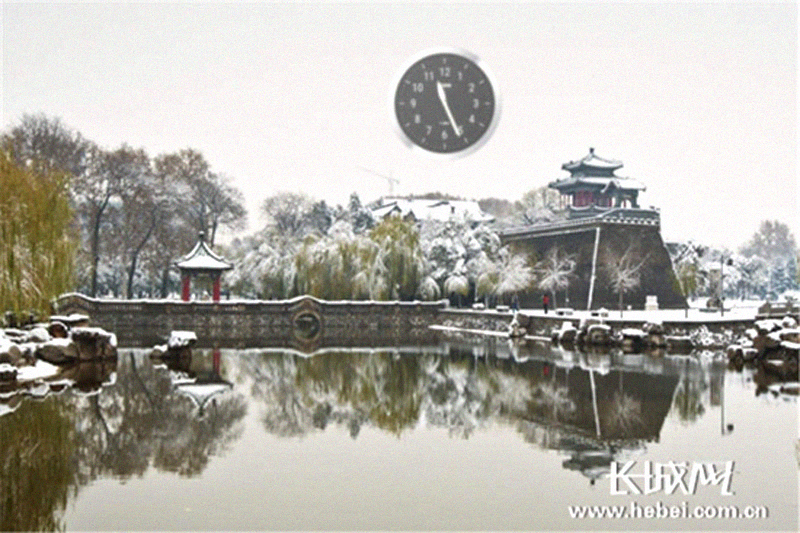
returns 11:26
